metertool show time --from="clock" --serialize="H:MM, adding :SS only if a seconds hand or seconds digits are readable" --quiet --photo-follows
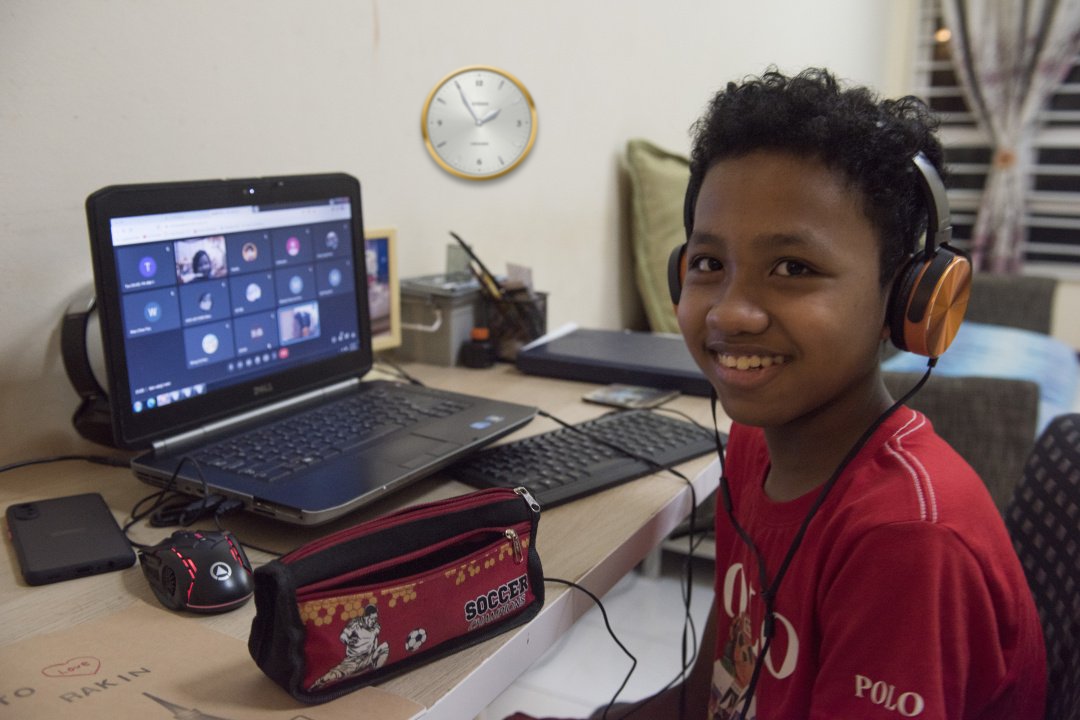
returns 1:55
